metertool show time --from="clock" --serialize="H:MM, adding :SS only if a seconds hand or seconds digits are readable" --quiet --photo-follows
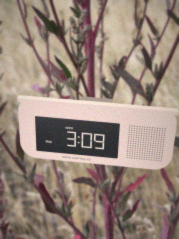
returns 3:09
